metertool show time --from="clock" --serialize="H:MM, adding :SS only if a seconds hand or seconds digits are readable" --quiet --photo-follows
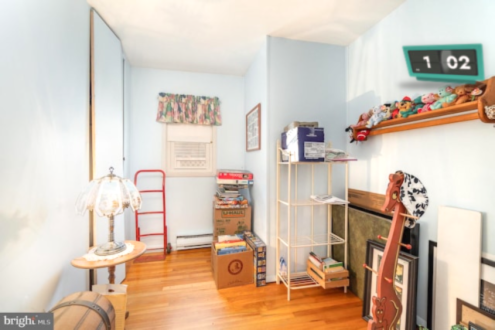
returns 1:02
